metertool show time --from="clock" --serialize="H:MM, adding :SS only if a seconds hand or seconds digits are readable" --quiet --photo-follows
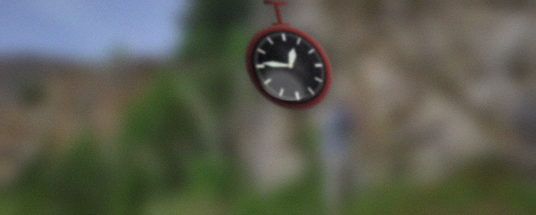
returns 12:46
